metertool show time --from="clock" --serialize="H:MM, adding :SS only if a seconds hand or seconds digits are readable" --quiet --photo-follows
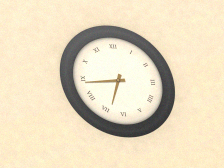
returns 6:44
